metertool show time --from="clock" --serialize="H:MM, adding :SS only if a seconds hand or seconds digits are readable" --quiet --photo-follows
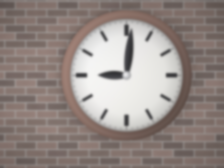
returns 9:01
